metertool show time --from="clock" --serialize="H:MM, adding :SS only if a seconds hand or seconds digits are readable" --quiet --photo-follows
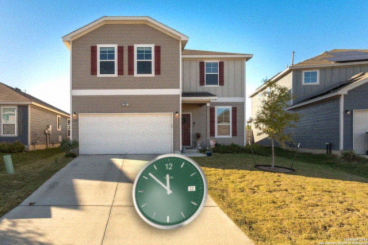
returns 11:52
